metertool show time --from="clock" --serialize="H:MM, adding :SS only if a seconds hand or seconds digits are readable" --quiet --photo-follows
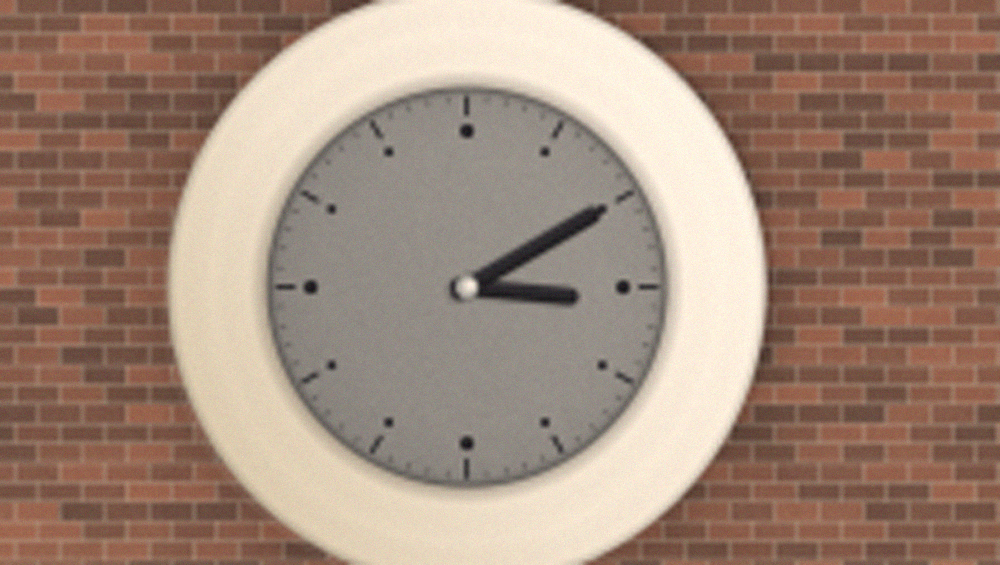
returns 3:10
